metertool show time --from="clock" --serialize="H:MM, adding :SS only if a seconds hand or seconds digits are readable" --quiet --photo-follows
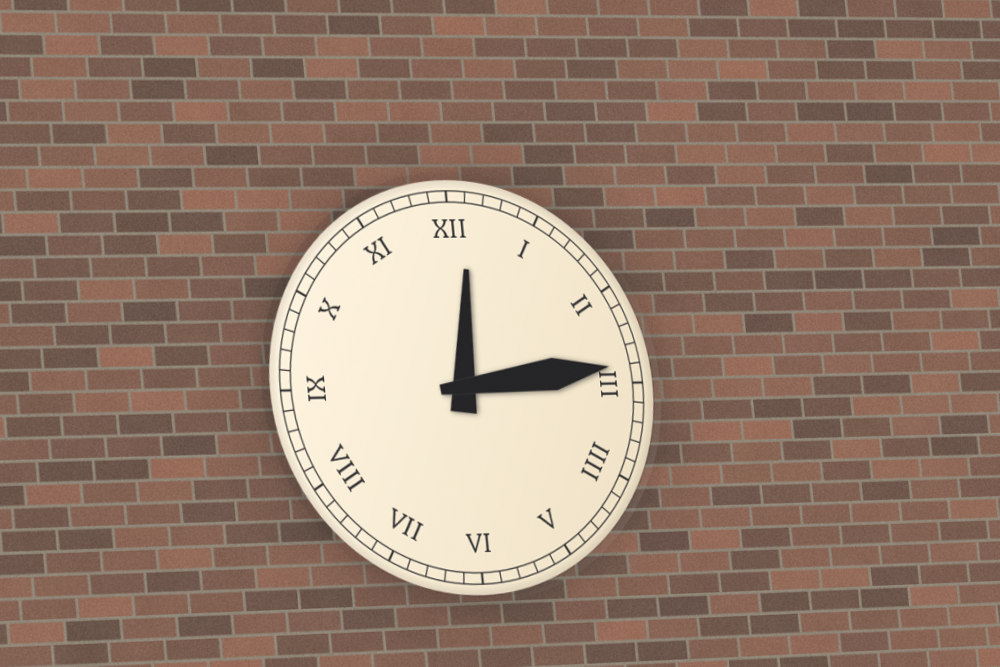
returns 12:14
